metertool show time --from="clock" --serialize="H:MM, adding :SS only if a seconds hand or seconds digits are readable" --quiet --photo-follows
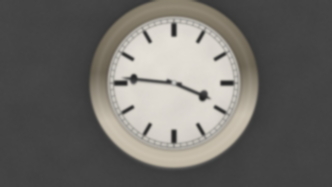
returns 3:46
